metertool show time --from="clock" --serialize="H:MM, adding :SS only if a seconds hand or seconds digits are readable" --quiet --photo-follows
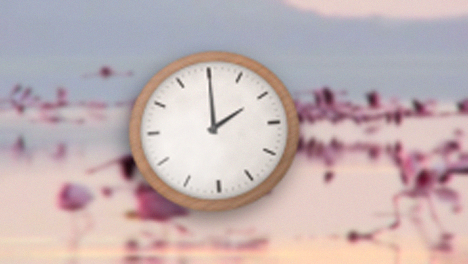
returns 2:00
